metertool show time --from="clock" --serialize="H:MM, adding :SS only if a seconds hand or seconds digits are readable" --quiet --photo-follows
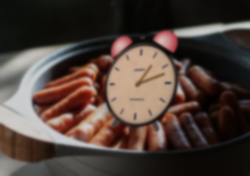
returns 1:12
